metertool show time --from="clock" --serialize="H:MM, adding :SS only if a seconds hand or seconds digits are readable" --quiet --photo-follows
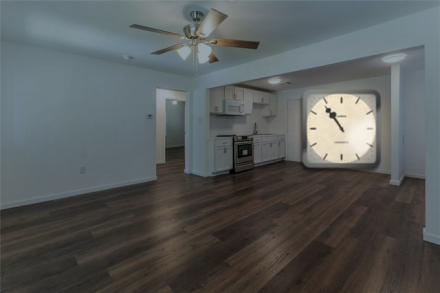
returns 10:54
